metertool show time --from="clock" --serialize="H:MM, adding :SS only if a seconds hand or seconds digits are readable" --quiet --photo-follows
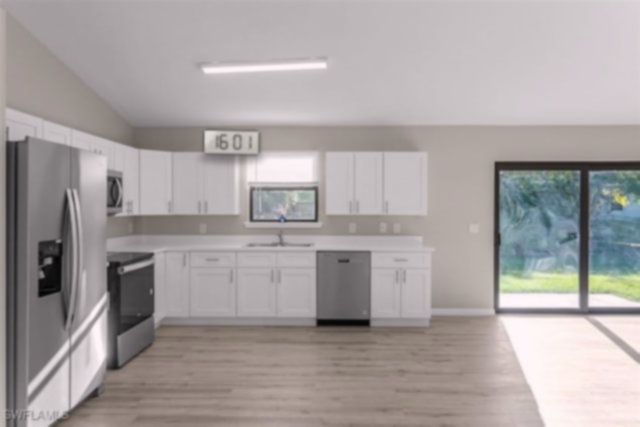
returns 16:01
